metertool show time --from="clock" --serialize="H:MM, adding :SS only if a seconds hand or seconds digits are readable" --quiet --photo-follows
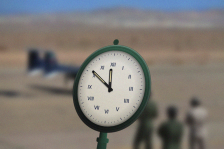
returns 11:51
